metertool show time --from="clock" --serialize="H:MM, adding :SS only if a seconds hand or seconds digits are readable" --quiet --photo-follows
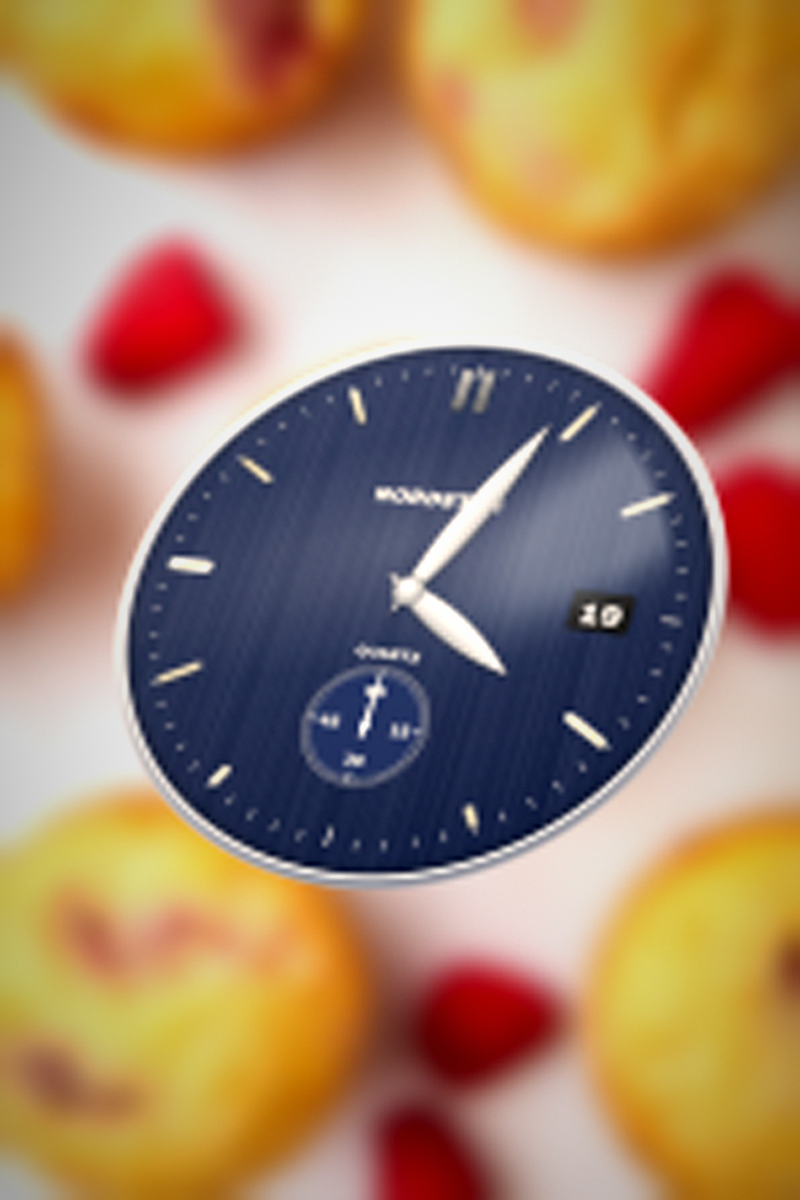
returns 4:04
